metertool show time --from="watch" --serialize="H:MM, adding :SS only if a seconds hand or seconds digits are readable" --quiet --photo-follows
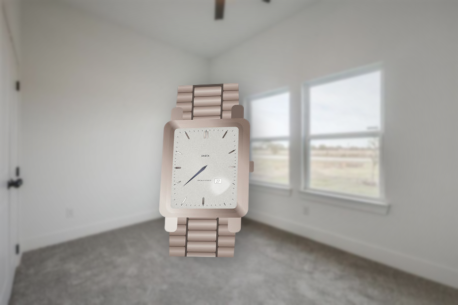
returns 7:38
